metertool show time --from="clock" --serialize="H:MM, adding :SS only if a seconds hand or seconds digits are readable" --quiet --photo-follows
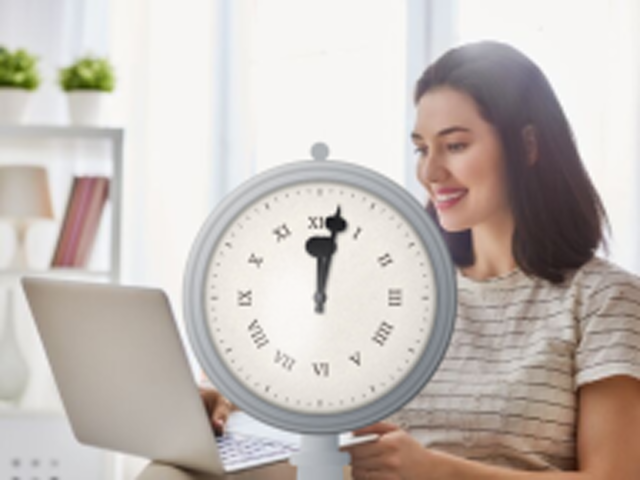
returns 12:02
